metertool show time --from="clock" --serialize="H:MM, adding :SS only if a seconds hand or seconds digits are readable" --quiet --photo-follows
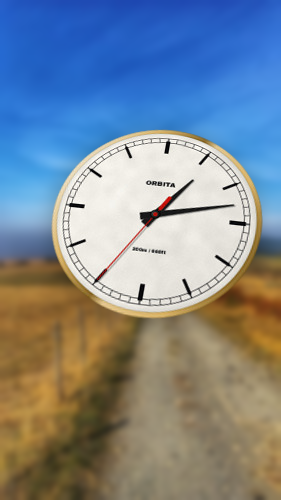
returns 1:12:35
